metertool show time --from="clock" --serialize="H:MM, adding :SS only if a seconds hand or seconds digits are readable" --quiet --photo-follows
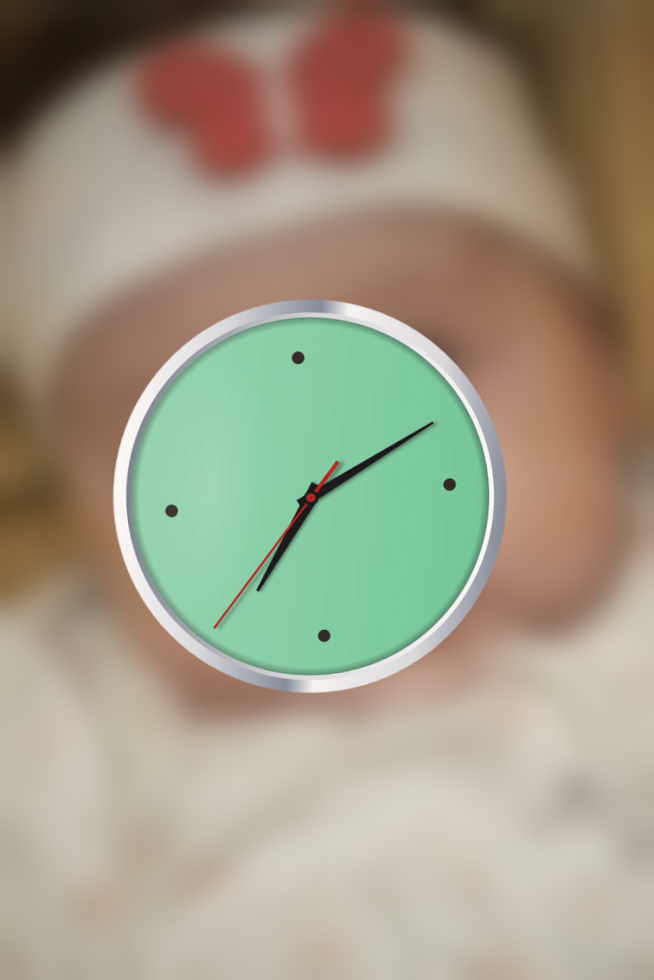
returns 7:10:37
